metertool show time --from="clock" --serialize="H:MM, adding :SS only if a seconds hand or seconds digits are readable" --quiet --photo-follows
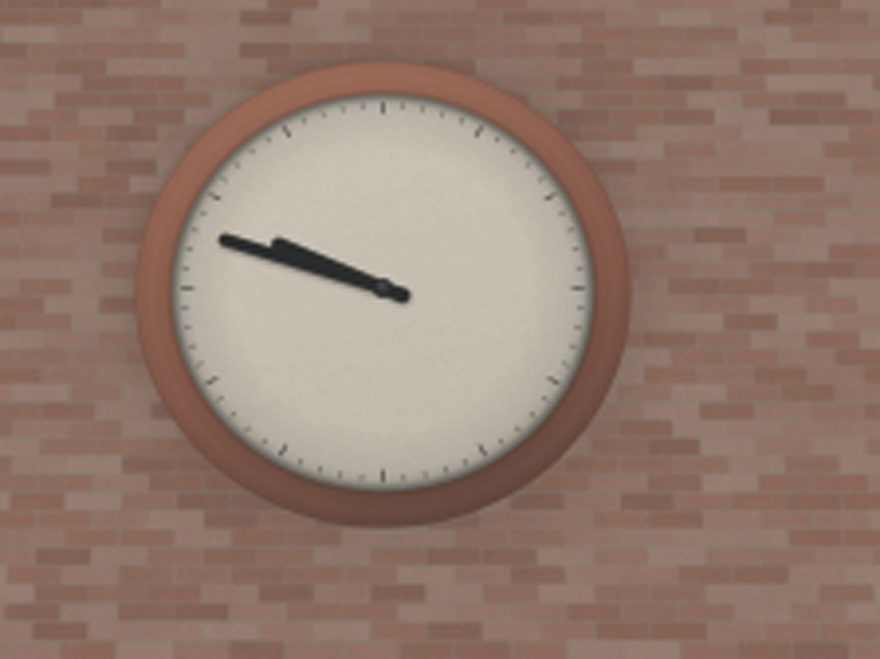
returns 9:48
